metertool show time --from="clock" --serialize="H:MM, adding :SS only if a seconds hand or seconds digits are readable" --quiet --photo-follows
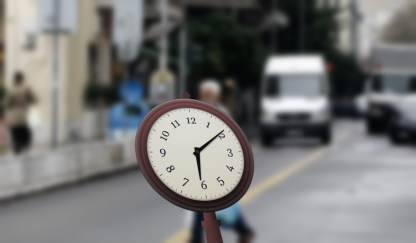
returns 6:09
